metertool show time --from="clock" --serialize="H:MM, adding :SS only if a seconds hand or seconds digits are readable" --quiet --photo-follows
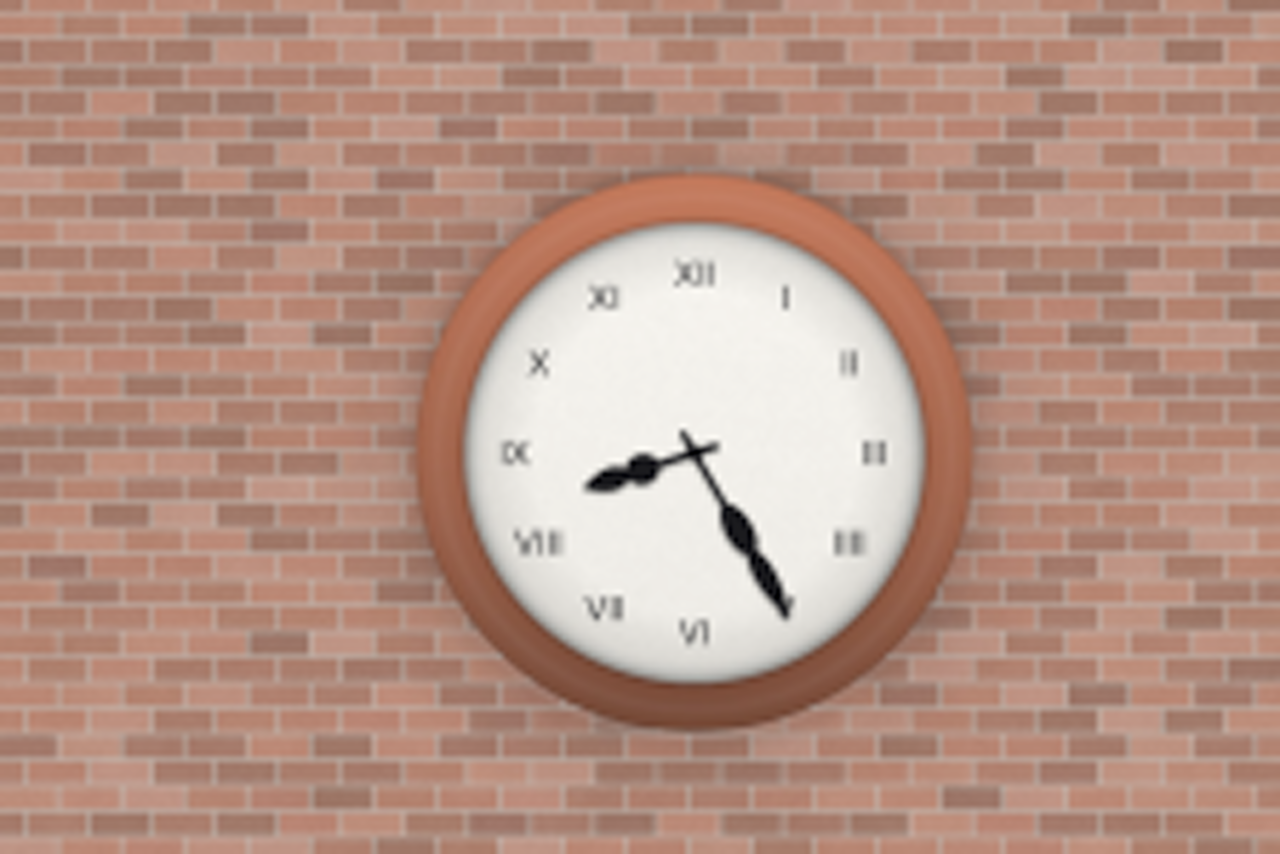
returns 8:25
